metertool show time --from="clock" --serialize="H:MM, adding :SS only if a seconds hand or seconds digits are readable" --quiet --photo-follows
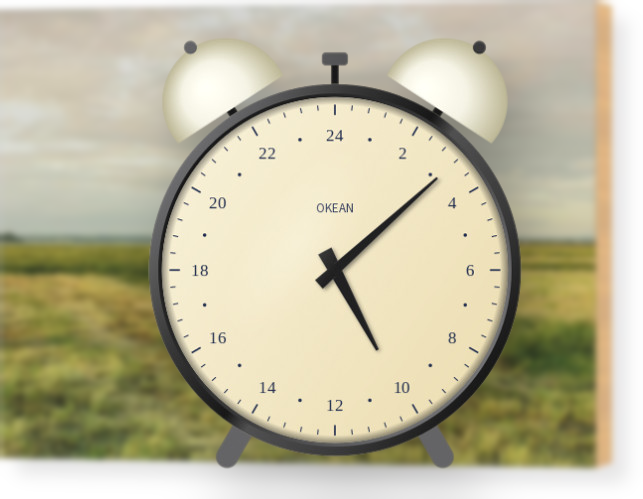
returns 10:08
